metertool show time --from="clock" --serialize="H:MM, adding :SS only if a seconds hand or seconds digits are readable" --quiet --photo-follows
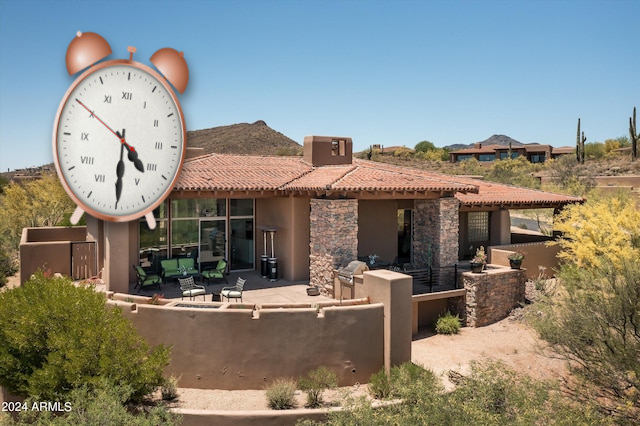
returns 4:29:50
